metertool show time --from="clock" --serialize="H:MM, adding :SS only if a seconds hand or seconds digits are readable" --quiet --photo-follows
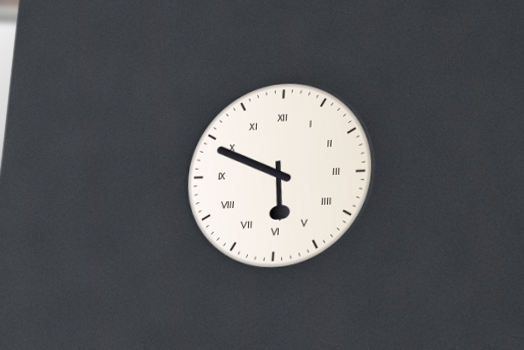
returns 5:49
